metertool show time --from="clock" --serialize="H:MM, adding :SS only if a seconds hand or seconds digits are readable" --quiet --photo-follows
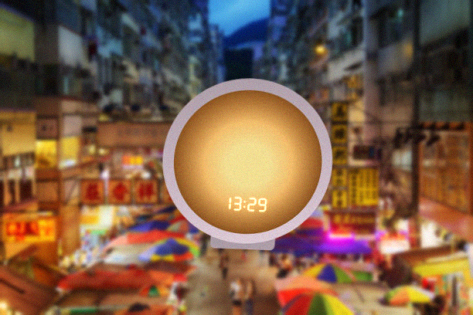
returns 13:29
